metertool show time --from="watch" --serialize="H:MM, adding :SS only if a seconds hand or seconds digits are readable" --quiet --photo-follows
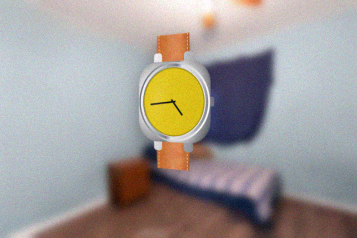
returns 4:44
